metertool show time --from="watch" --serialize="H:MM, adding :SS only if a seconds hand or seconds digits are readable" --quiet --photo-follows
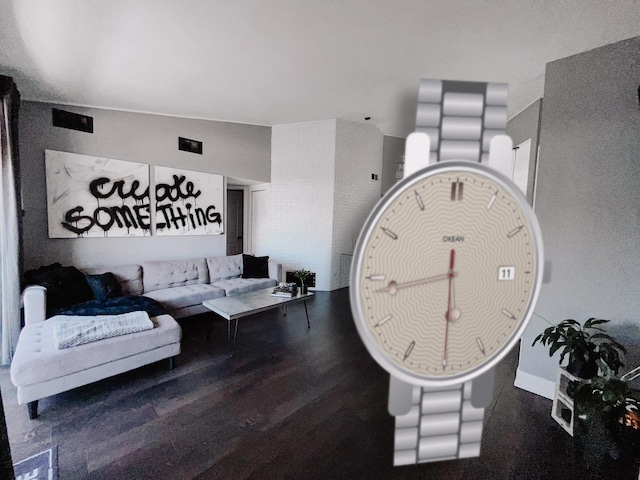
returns 5:43:30
